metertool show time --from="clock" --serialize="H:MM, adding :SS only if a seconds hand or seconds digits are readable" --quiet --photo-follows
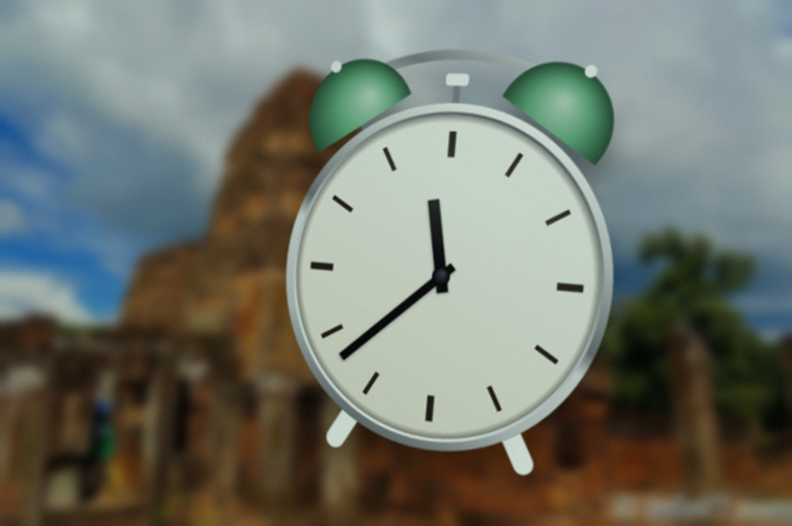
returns 11:38
